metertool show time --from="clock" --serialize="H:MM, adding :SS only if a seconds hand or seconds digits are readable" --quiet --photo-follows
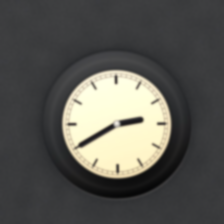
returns 2:40
